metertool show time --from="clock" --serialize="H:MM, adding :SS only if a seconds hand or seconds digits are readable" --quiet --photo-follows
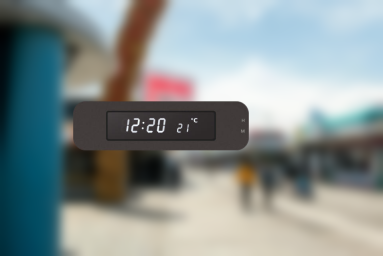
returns 12:20
